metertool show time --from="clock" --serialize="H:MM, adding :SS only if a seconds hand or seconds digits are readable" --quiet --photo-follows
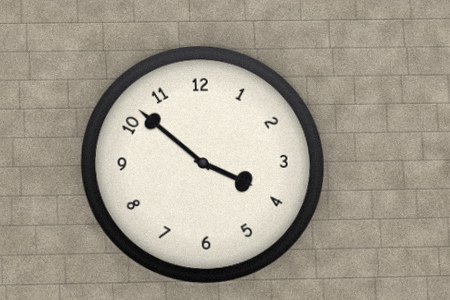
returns 3:52
